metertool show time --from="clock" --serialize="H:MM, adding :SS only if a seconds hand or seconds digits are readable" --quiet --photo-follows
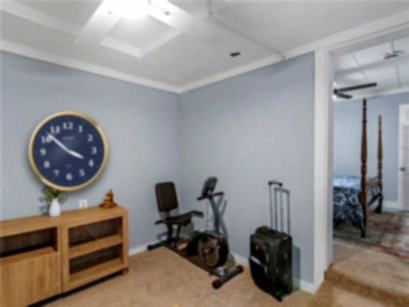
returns 3:52
